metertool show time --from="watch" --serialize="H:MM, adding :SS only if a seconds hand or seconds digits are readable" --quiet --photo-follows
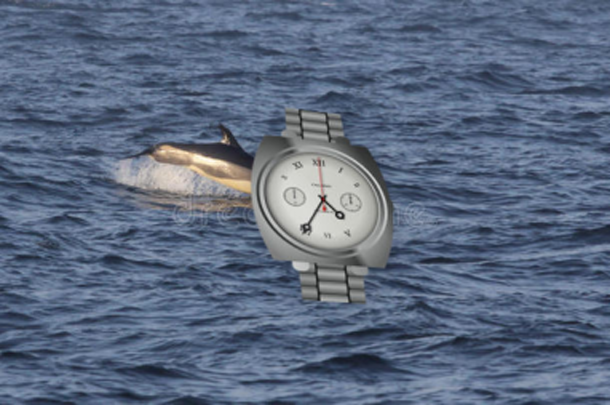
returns 4:35
